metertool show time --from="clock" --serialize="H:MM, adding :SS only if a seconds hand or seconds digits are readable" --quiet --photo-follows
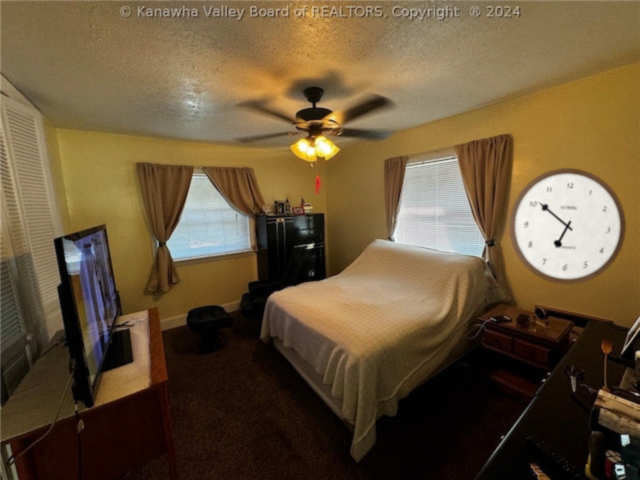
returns 6:51
